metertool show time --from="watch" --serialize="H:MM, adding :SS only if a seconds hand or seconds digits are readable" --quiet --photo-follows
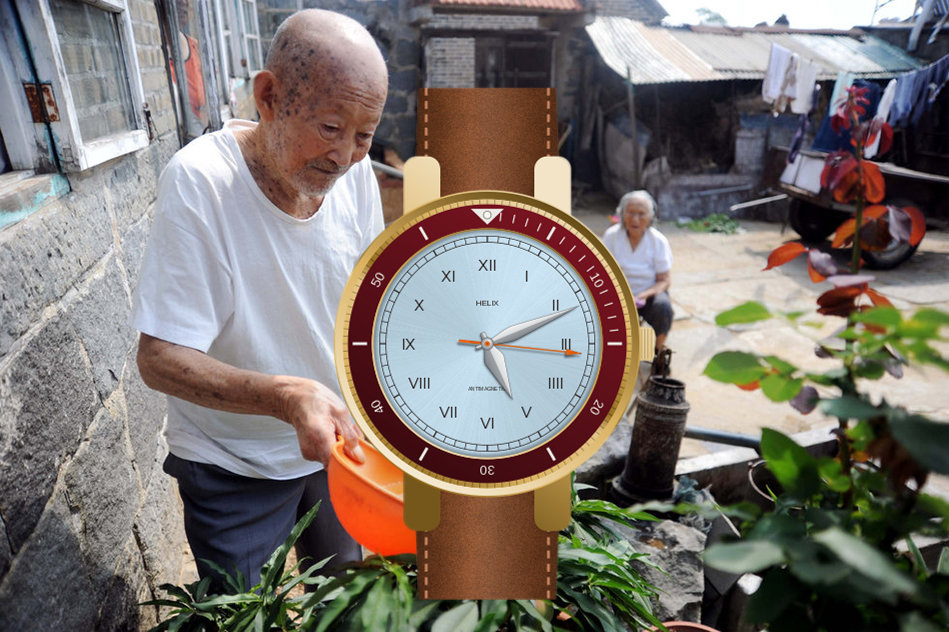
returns 5:11:16
